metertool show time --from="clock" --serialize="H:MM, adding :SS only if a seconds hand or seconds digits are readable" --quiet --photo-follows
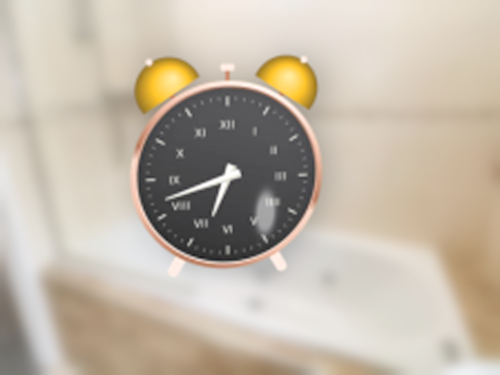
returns 6:42
